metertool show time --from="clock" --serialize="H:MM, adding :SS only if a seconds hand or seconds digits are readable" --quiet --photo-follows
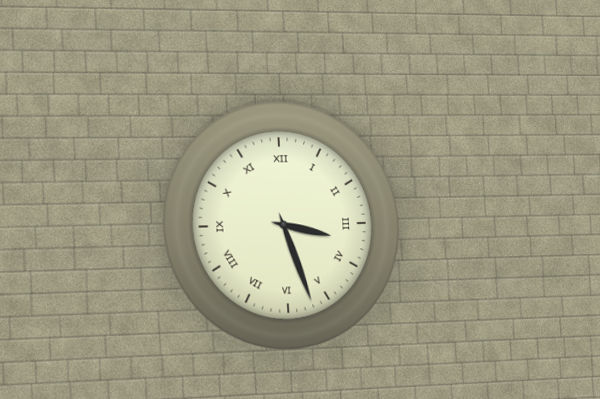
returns 3:27
